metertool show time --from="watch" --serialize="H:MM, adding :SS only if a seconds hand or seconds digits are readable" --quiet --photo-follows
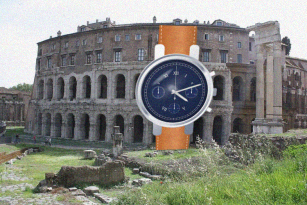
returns 4:12
